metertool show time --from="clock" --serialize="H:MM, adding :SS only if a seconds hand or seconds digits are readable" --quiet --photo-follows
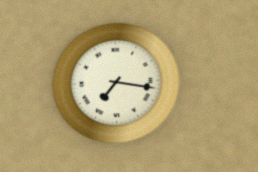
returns 7:17
